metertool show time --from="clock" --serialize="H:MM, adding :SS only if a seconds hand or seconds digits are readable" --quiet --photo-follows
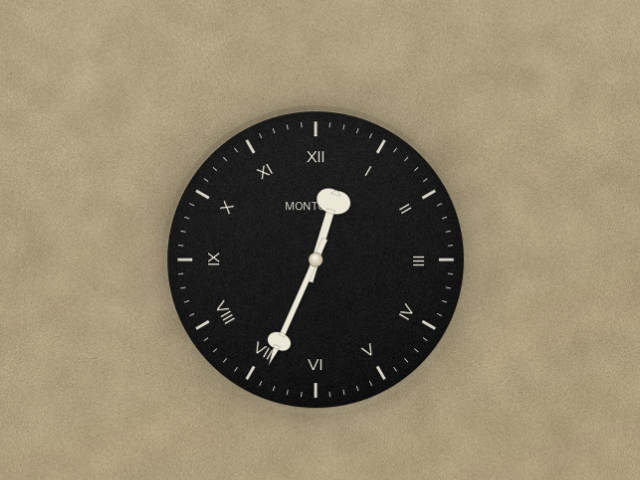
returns 12:34
